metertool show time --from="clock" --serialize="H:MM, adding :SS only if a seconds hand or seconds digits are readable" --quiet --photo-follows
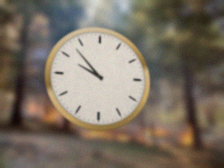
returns 9:53
